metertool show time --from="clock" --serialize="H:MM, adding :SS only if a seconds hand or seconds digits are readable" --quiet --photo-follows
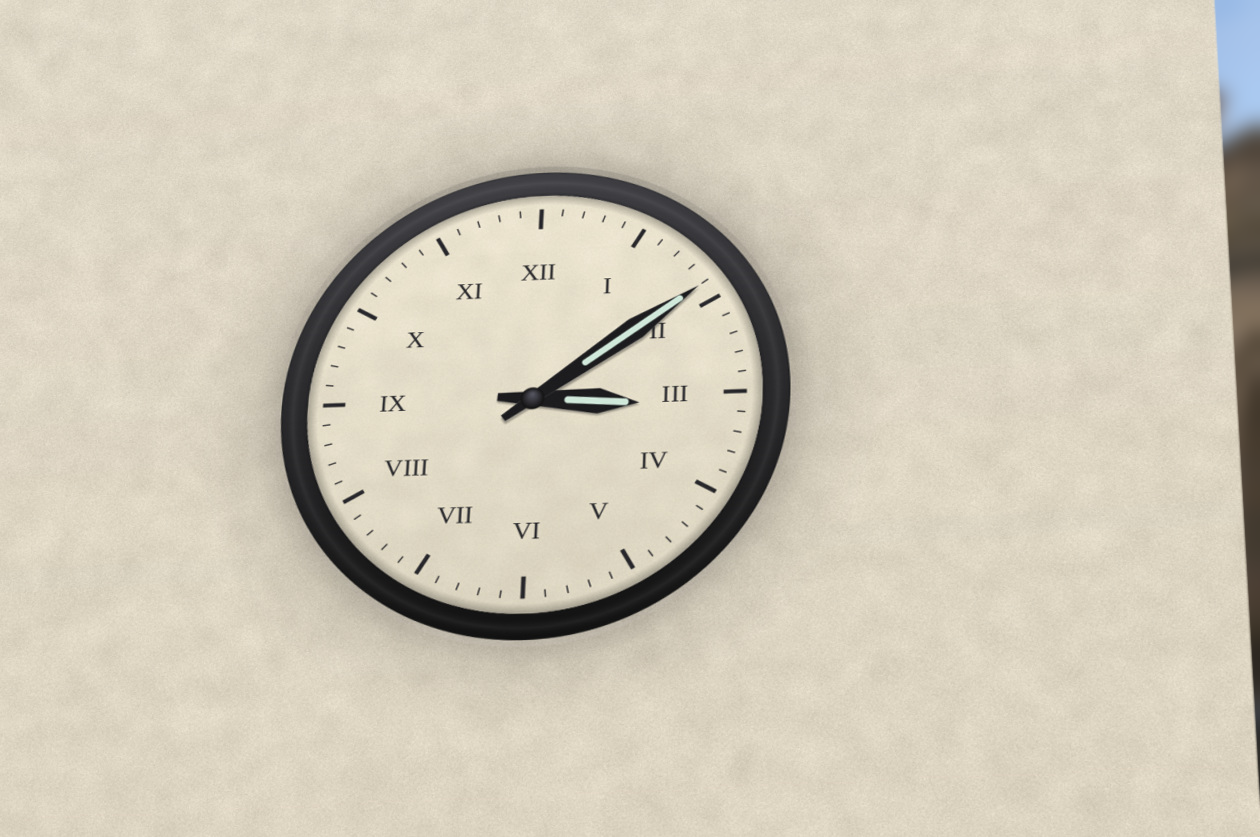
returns 3:09
